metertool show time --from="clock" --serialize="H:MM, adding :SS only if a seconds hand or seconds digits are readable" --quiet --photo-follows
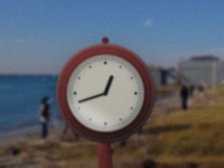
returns 12:42
